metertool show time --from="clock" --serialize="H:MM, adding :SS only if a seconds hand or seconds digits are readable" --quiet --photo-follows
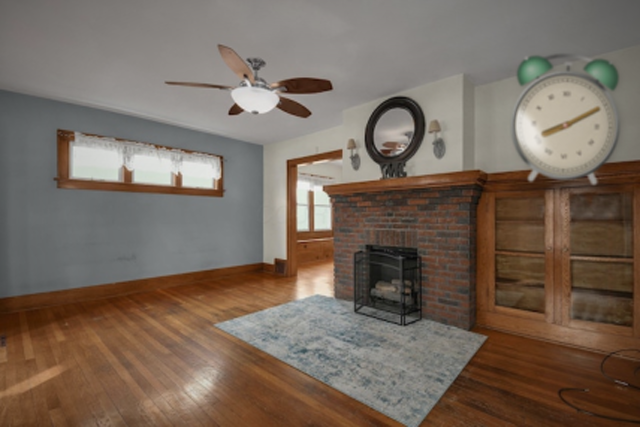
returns 8:10
